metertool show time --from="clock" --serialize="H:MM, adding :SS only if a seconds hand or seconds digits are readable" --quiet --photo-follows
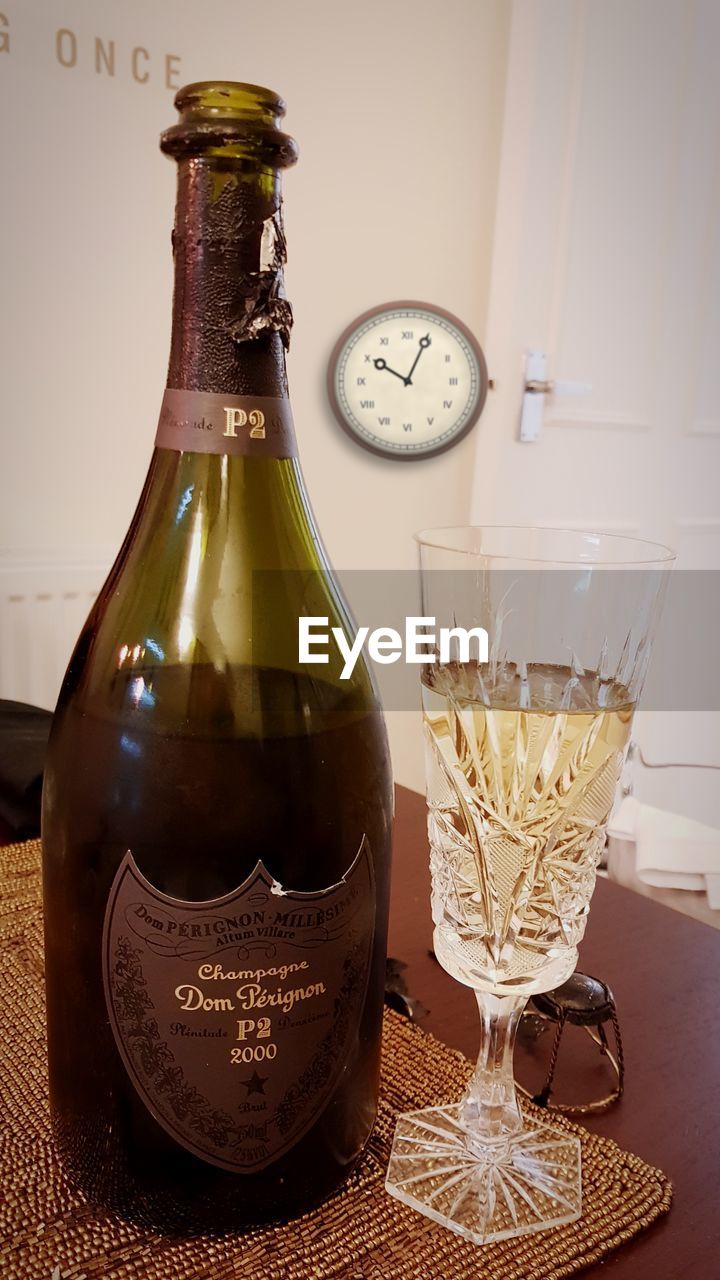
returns 10:04
